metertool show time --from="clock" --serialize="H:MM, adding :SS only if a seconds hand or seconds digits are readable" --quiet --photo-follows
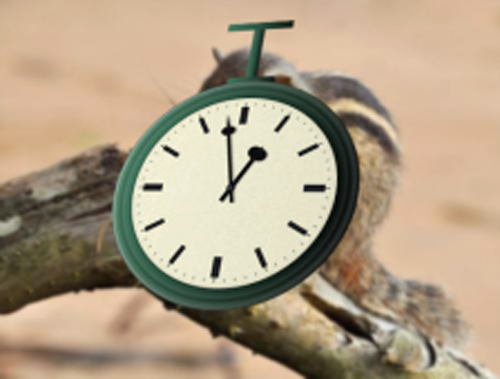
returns 12:58
